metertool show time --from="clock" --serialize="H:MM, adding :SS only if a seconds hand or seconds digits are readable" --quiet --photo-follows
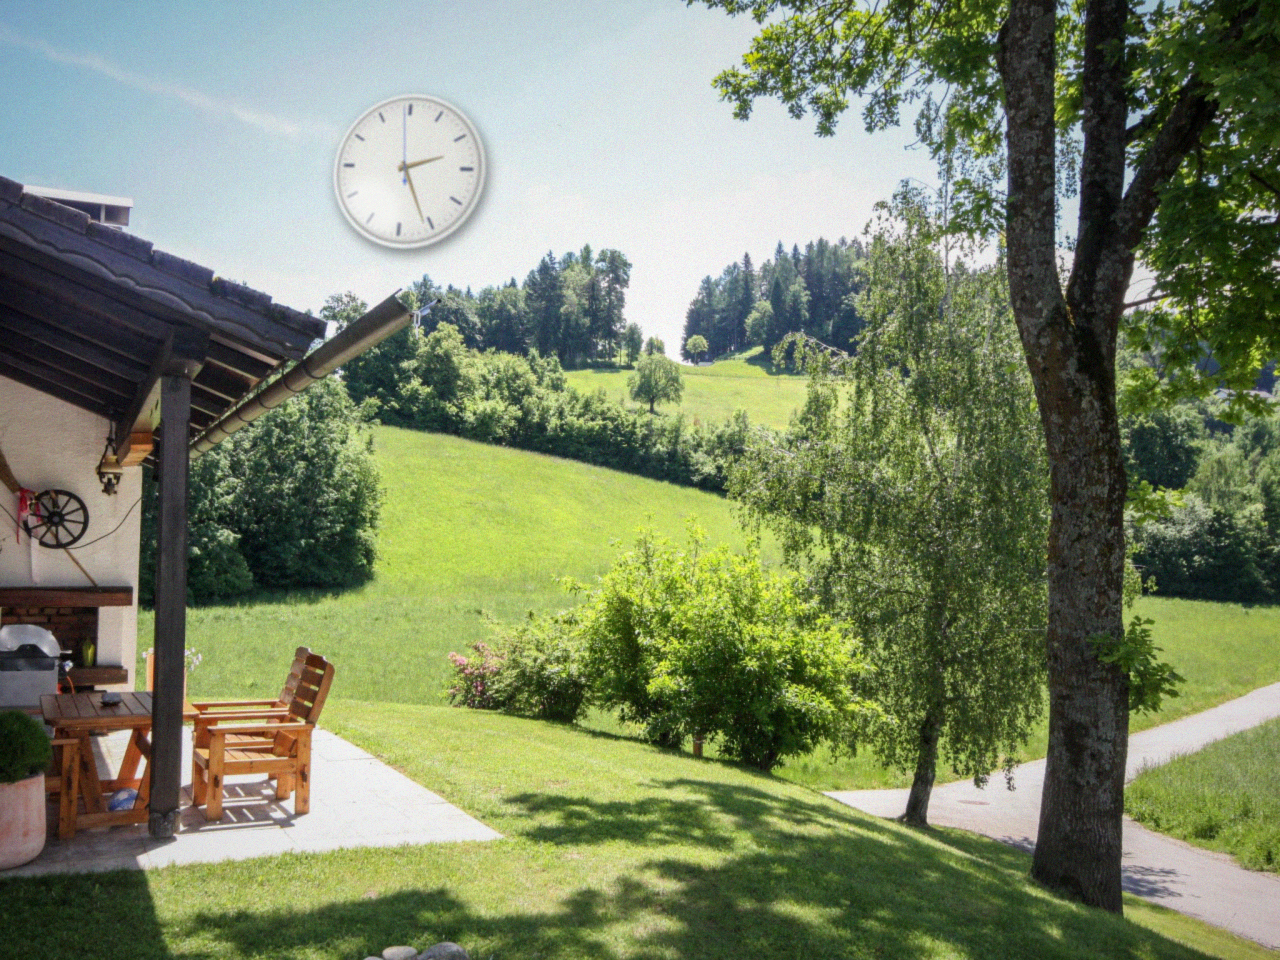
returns 2:25:59
